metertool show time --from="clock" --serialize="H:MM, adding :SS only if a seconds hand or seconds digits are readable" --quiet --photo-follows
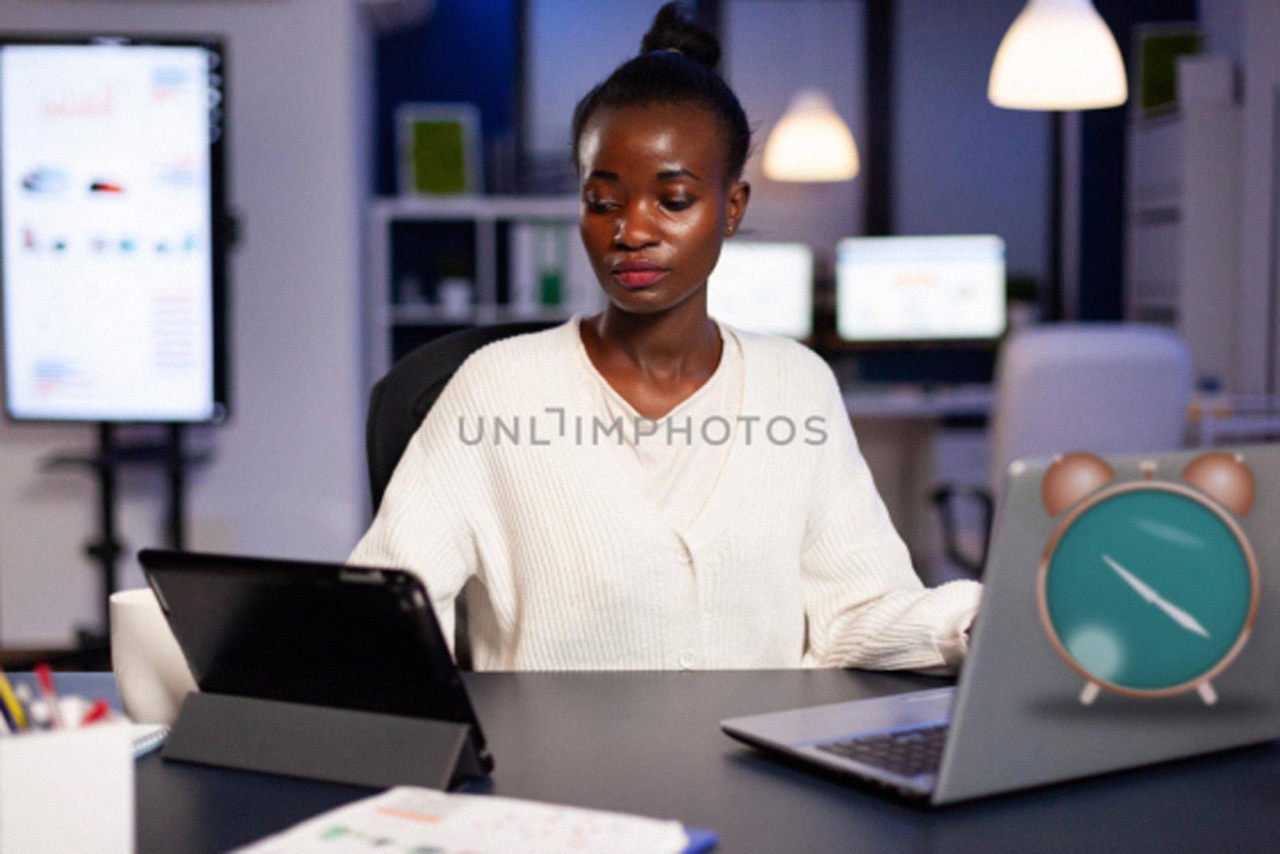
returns 10:21
